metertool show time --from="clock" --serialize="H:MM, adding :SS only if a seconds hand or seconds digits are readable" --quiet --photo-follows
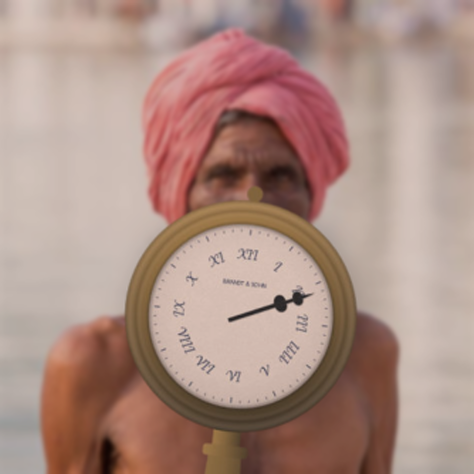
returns 2:11
